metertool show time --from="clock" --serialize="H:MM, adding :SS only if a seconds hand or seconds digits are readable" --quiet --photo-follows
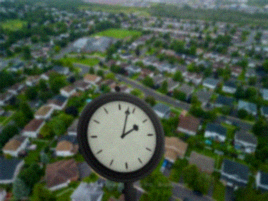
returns 2:03
